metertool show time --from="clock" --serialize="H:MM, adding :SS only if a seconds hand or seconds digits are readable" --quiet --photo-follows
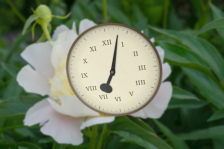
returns 7:03
